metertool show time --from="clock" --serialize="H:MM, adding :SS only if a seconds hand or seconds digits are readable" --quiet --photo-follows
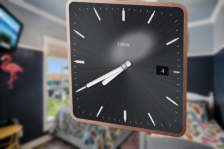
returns 7:40
